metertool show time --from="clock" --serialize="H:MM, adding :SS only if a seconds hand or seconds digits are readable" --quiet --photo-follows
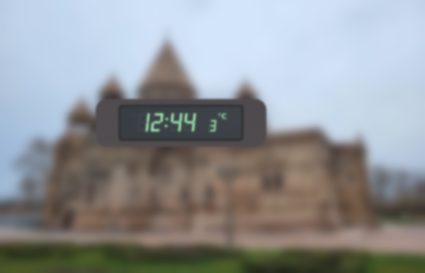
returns 12:44
